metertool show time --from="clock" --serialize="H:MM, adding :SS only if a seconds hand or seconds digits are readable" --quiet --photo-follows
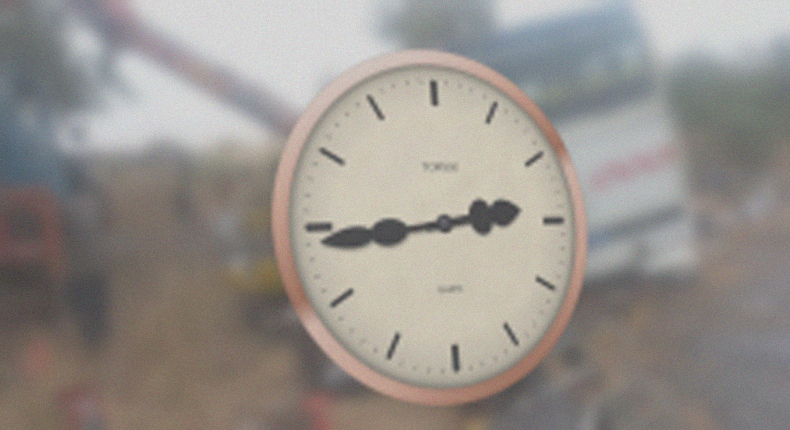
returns 2:44
